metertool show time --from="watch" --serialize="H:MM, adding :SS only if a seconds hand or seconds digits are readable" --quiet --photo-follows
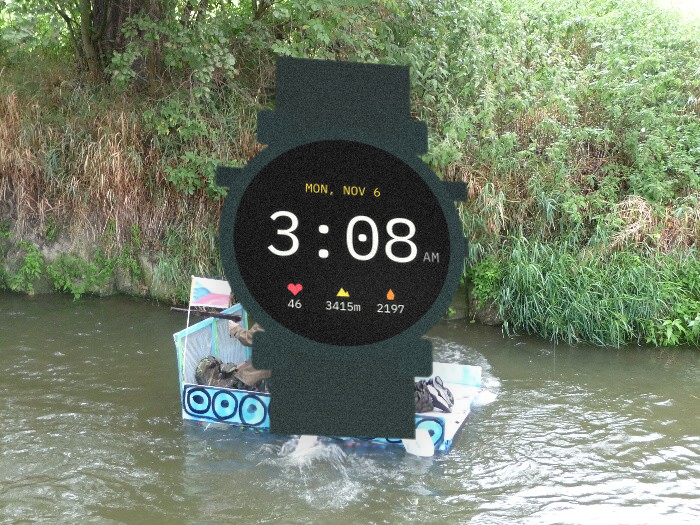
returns 3:08
